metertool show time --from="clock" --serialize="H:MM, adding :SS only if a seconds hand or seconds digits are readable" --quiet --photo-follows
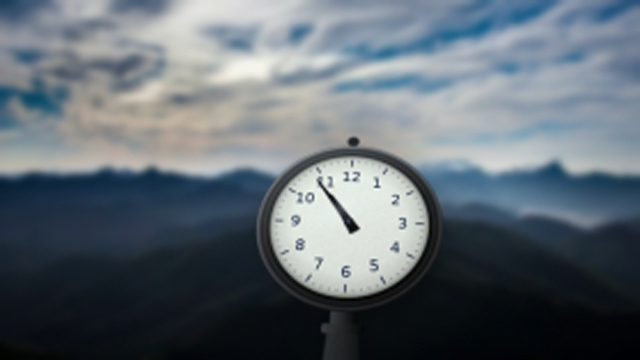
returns 10:54
